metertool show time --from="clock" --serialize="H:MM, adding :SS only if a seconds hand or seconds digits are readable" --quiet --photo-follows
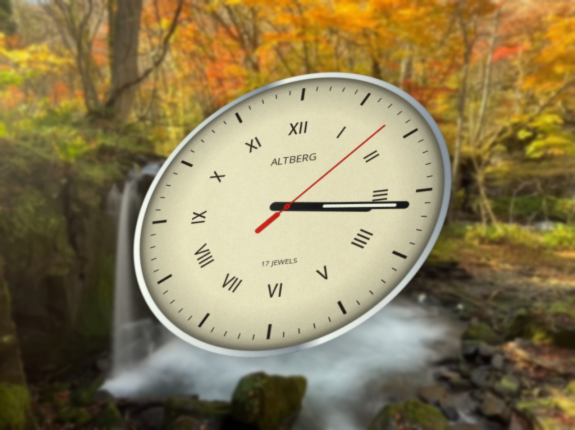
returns 3:16:08
